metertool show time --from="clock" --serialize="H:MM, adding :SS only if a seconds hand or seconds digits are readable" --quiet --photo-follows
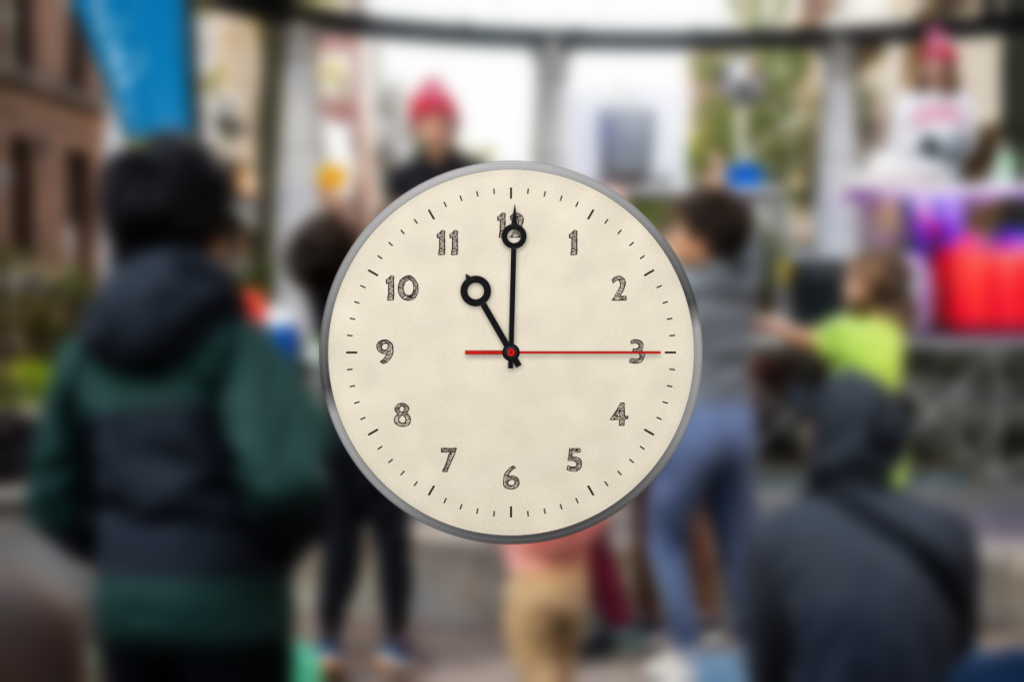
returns 11:00:15
